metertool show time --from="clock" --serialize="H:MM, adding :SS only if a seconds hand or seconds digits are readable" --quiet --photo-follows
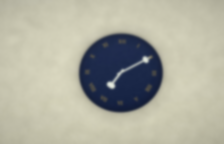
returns 7:10
